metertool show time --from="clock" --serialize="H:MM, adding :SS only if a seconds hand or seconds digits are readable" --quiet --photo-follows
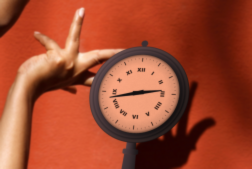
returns 2:43
